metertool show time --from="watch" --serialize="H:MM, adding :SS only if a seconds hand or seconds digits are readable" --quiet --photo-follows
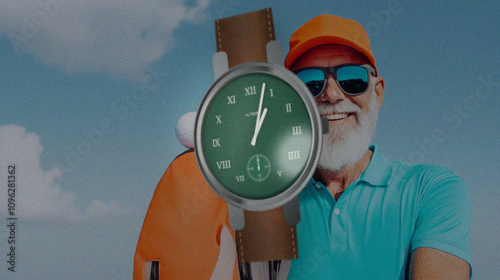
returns 1:03
